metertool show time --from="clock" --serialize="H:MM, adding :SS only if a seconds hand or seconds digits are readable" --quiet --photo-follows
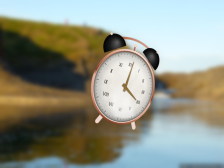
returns 4:01
